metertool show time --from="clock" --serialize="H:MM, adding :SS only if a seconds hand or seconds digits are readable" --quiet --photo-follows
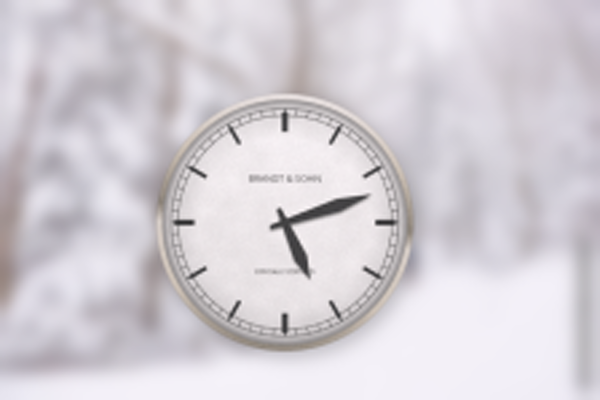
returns 5:12
